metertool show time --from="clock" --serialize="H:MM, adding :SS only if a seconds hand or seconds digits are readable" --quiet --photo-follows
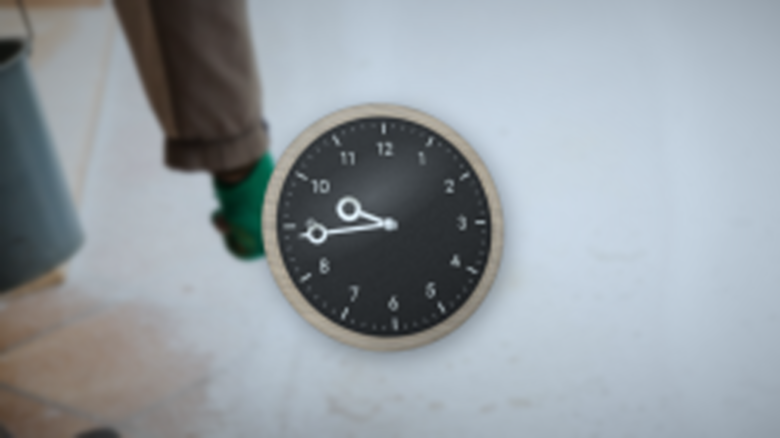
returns 9:44
